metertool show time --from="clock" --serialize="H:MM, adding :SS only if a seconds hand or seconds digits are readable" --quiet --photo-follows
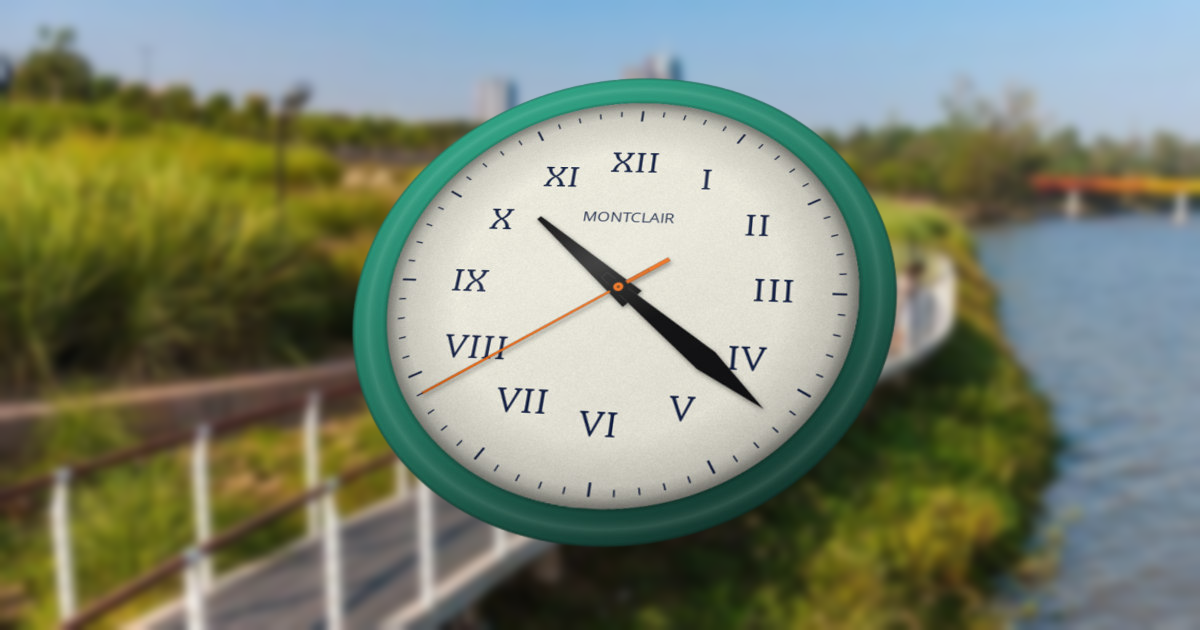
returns 10:21:39
